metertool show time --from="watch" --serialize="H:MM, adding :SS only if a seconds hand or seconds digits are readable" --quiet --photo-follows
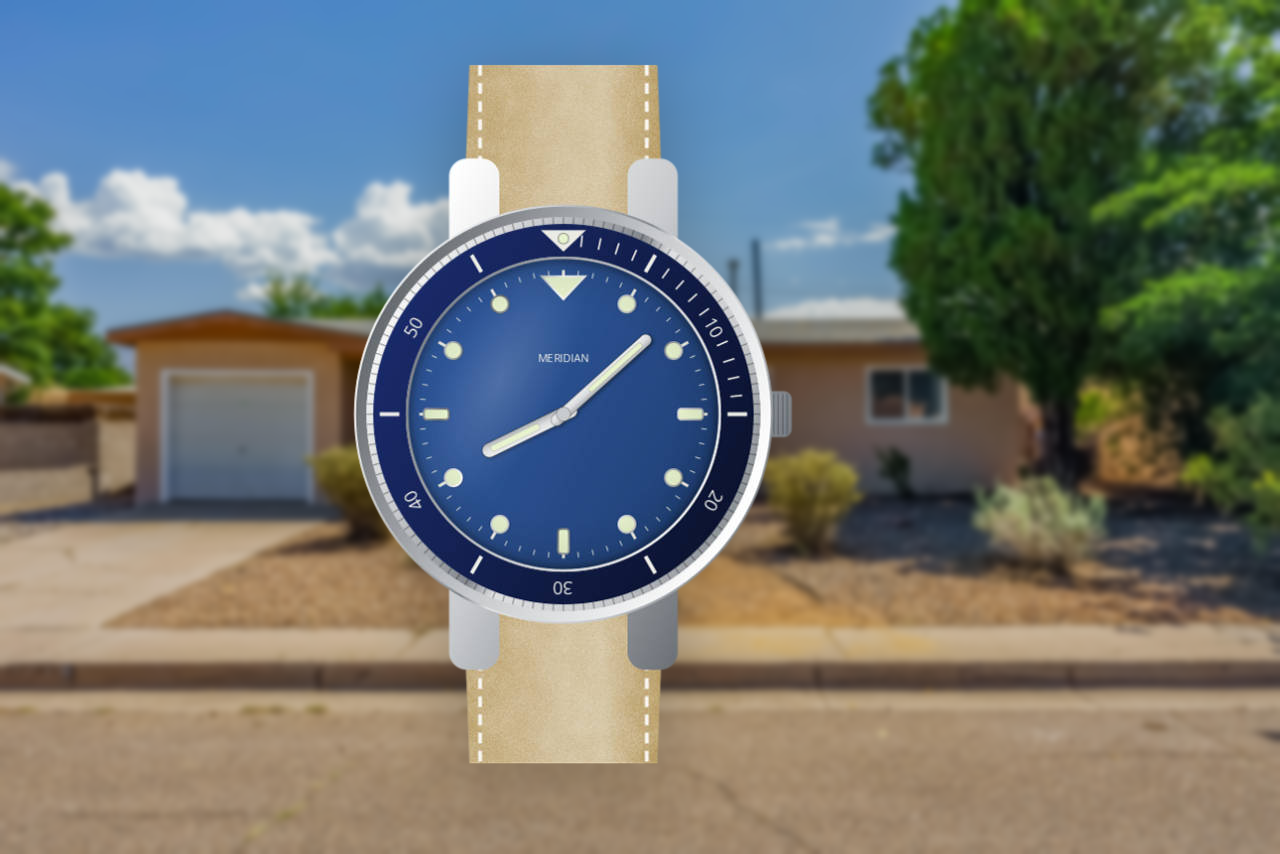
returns 8:08
